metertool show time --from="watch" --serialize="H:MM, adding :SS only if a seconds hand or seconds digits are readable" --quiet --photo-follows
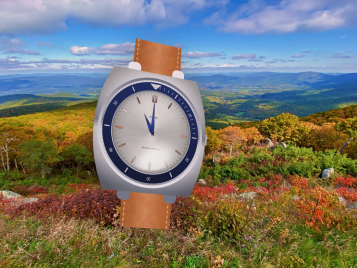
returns 11:00
